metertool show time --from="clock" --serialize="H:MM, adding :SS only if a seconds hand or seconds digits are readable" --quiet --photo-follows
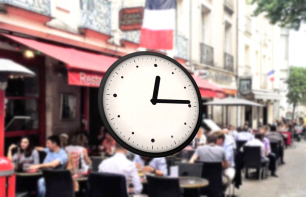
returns 12:14
